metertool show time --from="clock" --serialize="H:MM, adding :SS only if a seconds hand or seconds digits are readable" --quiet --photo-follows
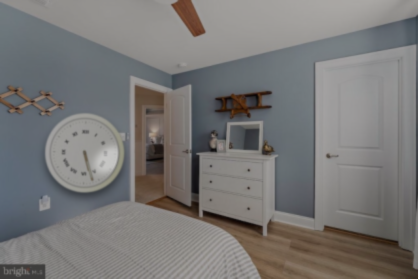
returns 5:27
